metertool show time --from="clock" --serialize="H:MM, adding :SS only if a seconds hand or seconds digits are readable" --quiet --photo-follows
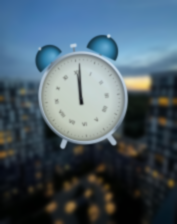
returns 12:01
